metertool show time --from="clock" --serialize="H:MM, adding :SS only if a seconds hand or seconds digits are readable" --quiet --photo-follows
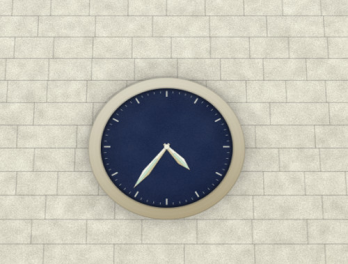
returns 4:36
